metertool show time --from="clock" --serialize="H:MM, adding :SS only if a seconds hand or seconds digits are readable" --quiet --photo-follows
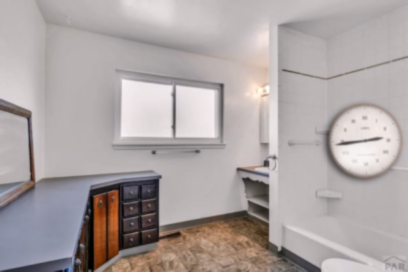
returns 2:44
